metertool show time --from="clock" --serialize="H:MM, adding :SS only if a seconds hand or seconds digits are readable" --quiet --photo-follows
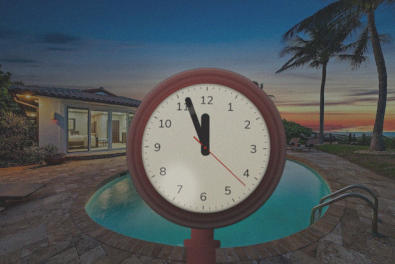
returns 11:56:22
